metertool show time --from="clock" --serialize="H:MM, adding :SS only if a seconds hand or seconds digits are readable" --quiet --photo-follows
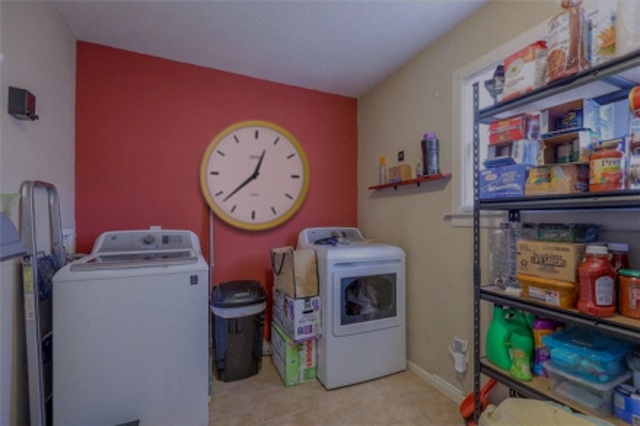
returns 12:38
